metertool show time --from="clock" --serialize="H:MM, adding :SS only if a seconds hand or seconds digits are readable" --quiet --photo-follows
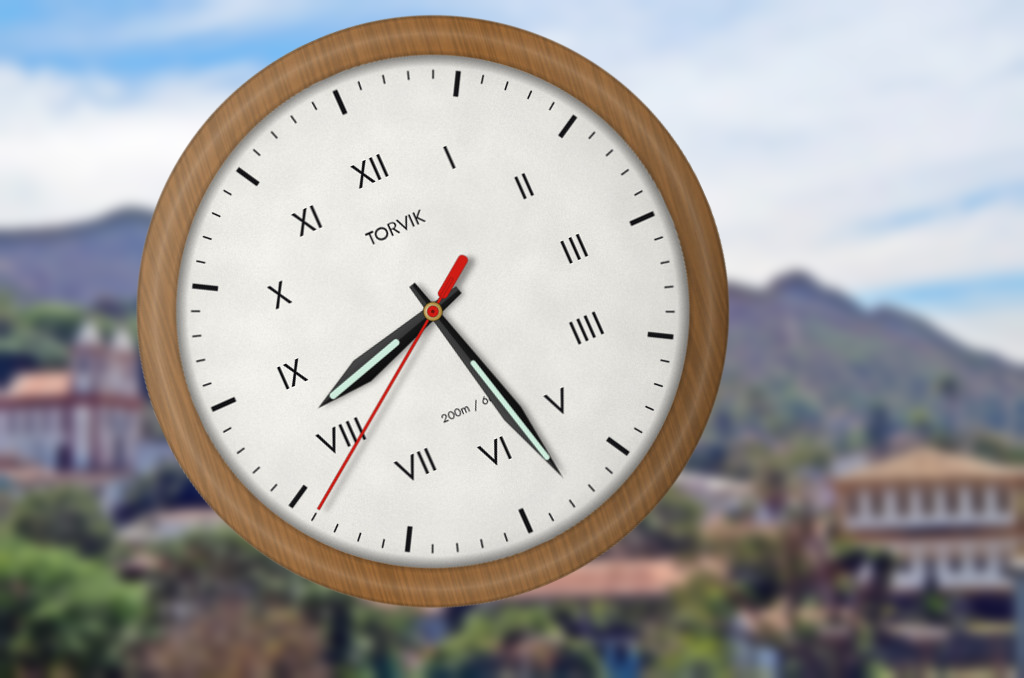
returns 8:27:39
